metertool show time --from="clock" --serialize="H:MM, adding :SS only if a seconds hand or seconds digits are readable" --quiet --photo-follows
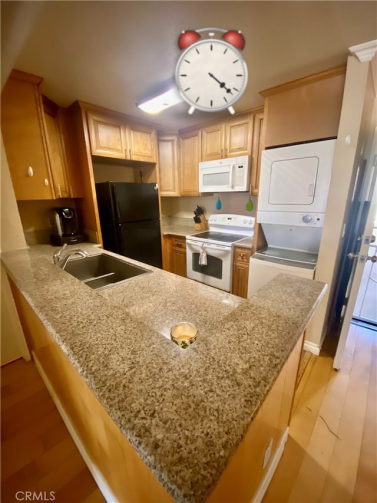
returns 4:22
